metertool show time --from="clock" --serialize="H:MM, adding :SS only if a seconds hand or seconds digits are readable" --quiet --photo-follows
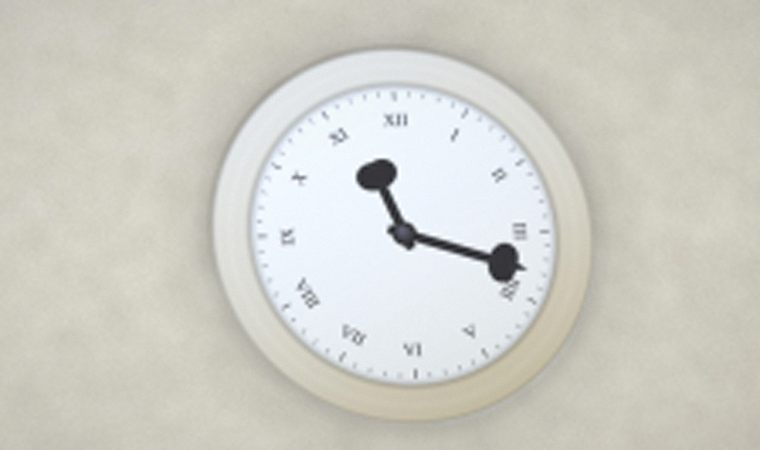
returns 11:18
